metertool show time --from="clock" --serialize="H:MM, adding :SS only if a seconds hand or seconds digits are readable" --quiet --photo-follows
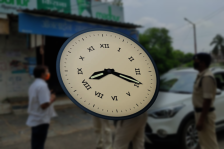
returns 8:19
